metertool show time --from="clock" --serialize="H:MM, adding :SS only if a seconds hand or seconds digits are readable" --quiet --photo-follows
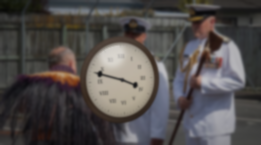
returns 3:48
